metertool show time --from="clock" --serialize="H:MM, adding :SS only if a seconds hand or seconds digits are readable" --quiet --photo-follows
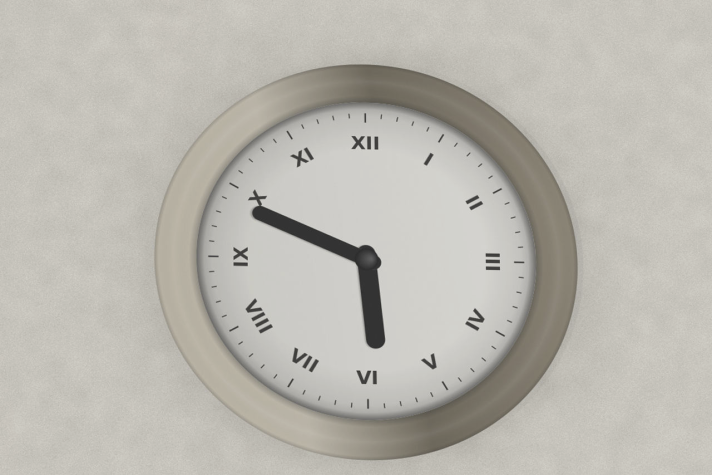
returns 5:49
